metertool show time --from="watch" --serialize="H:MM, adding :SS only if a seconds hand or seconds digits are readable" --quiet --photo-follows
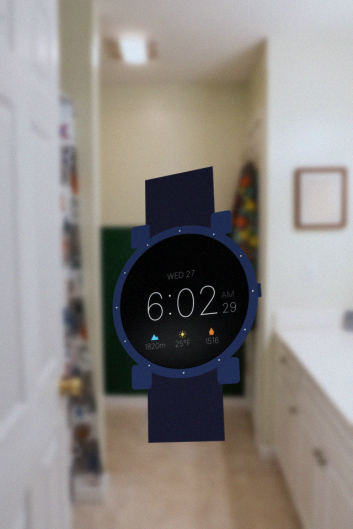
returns 6:02:29
